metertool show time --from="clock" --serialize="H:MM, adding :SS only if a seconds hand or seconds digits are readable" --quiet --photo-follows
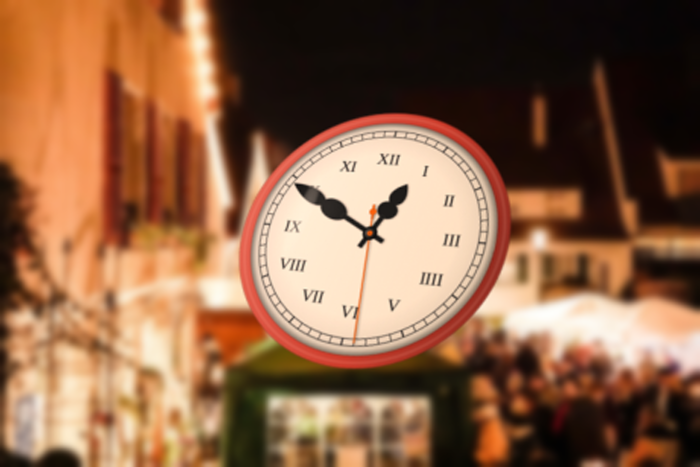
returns 12:49:29
